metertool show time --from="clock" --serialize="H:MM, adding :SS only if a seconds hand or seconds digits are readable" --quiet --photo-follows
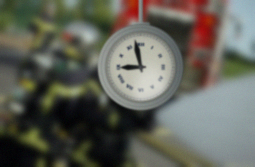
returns 8:58
